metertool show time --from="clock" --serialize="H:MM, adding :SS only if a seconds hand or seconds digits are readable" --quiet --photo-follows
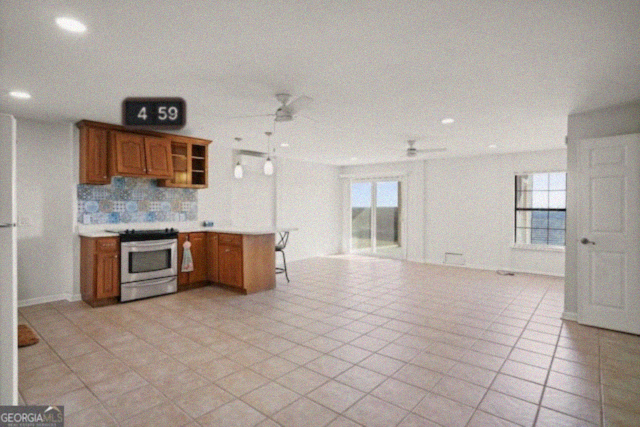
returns 4:59
